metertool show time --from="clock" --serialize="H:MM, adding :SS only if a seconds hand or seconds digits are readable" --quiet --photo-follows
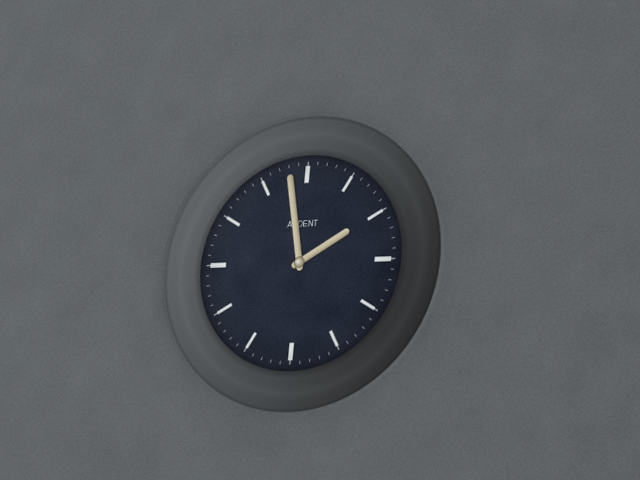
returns 1:58
